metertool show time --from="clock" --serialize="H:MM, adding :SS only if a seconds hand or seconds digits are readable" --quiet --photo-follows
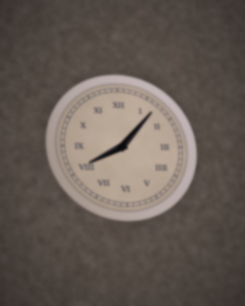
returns 8:07
